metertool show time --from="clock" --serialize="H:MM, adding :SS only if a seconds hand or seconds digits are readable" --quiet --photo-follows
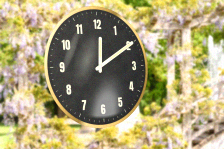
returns 12:10
